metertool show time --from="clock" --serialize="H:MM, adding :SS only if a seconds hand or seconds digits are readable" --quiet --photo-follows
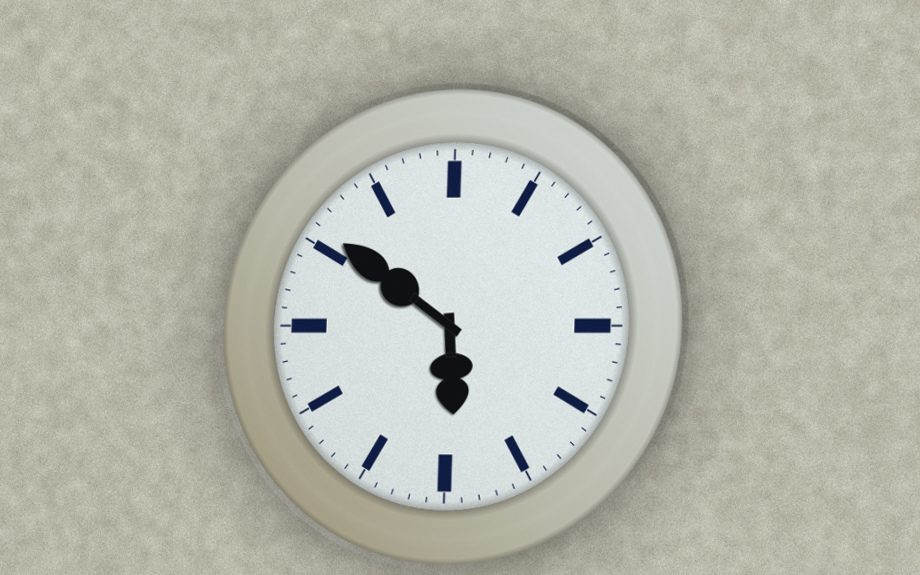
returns 5:51
